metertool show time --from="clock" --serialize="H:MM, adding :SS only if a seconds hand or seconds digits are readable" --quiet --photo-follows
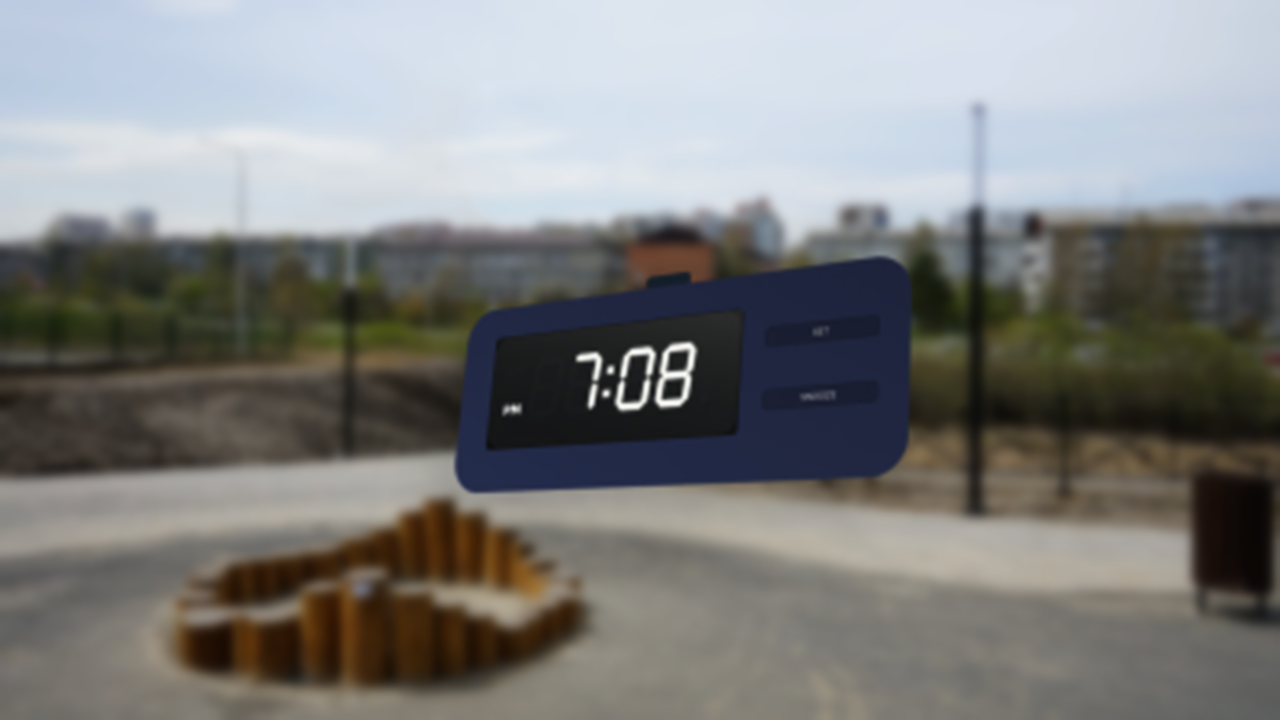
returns 7:08
